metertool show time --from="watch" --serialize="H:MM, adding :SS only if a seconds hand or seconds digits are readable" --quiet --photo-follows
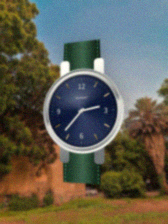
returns 2:37
